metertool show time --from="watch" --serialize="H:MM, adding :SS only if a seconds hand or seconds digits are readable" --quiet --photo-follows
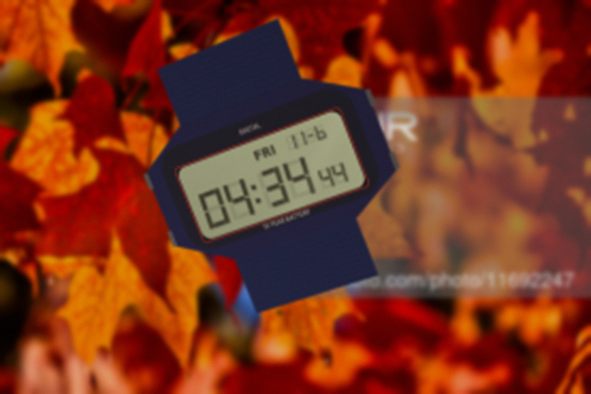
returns 4:34:44
